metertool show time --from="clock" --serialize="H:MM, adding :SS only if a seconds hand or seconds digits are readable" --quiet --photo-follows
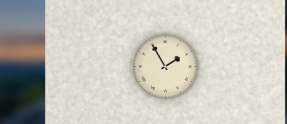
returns 1:55
